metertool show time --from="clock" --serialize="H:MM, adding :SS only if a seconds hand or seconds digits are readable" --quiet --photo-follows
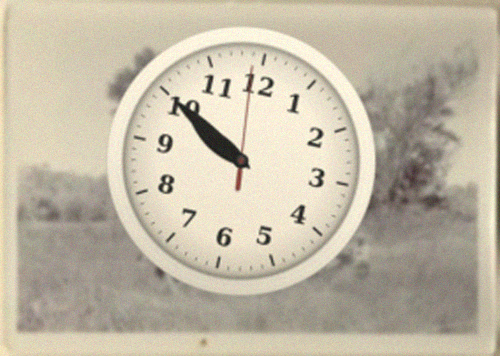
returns 9:49:59
